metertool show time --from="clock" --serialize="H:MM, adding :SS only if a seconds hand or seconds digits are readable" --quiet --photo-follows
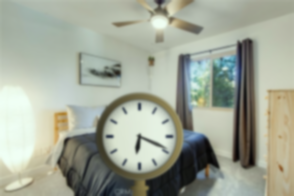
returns 6:19
